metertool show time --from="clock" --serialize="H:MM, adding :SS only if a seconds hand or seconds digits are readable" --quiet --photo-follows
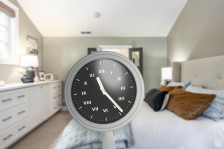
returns 11:24
